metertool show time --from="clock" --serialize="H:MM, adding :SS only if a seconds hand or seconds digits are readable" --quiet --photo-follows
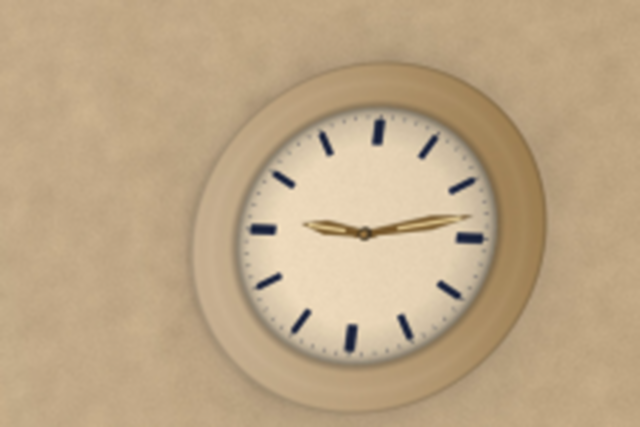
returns 9:13
